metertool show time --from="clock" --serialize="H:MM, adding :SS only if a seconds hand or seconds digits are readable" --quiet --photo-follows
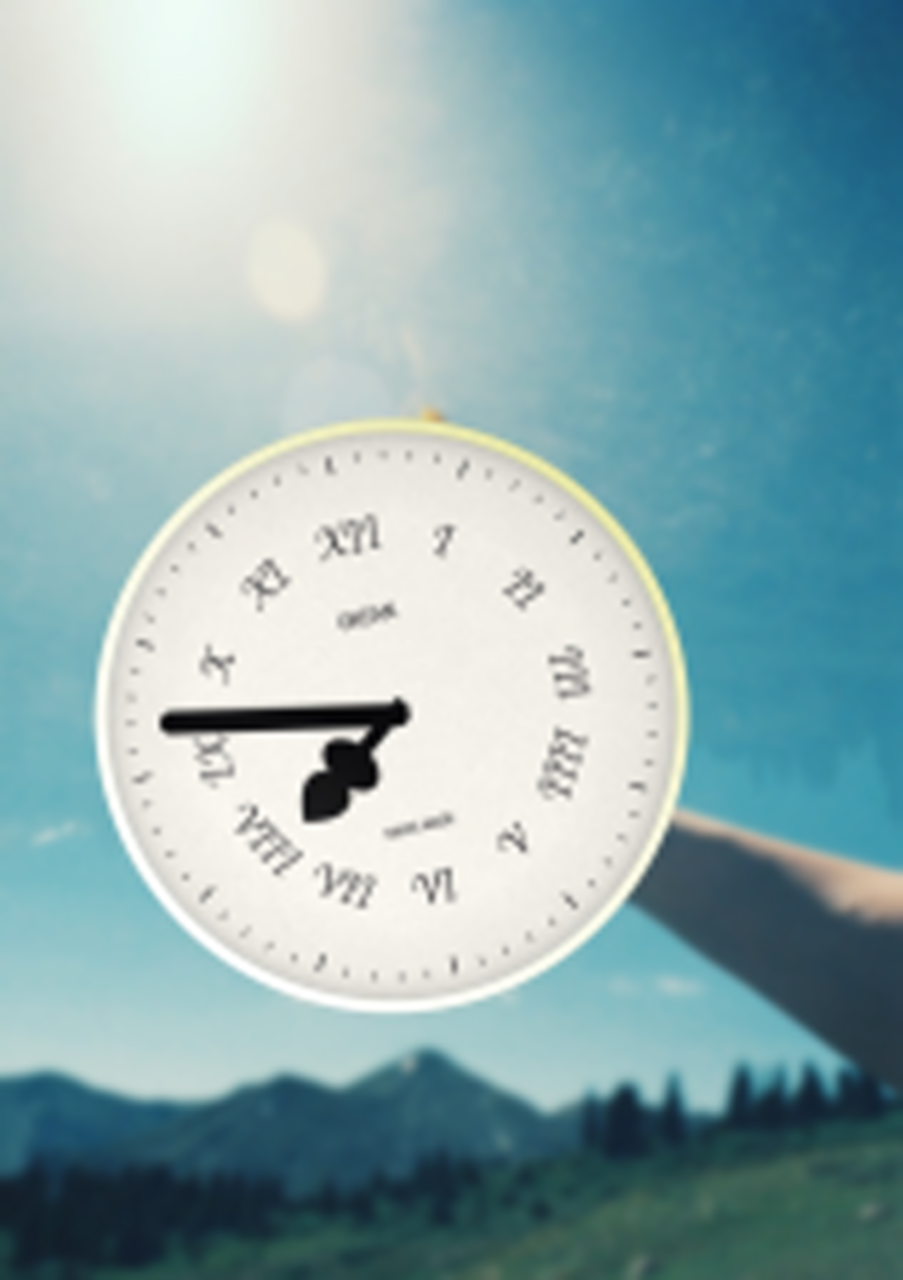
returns 7:47
